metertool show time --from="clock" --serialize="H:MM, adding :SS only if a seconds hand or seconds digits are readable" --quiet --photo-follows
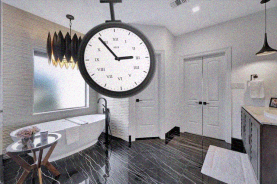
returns 2:54
